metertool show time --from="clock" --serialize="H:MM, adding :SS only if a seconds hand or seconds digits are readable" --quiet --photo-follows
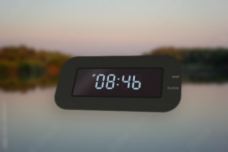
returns 8:46
